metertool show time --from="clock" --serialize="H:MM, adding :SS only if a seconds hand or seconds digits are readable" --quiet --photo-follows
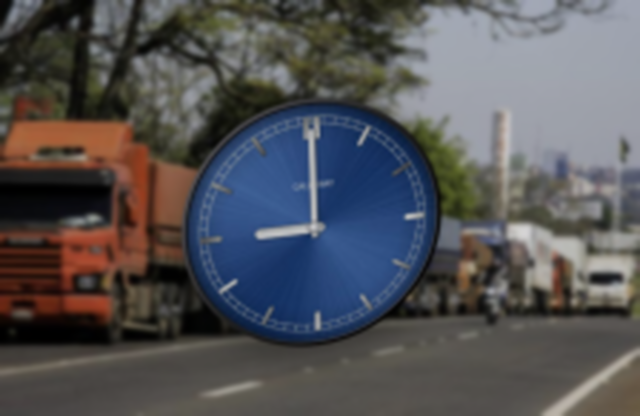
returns 9:00
